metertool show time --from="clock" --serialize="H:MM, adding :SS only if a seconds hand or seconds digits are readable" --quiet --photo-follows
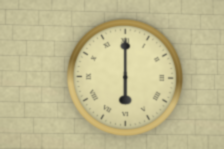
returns 6:00
